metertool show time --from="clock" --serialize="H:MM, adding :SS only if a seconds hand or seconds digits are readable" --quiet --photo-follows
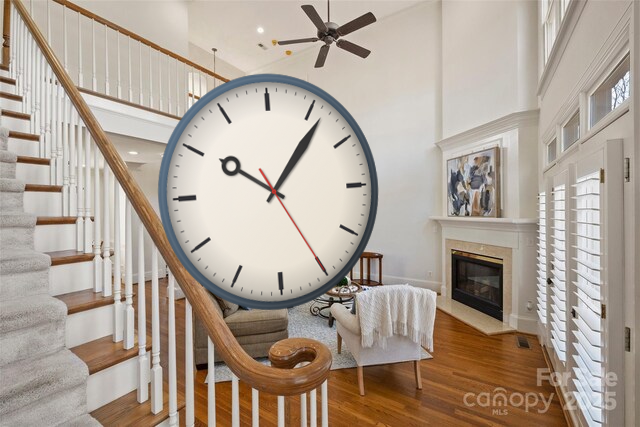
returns 10:06:25
